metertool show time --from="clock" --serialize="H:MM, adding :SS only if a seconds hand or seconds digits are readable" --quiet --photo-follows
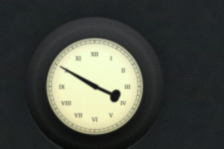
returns 3:50
